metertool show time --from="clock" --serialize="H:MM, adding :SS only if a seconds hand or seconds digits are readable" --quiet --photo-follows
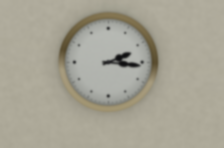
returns 2:16
